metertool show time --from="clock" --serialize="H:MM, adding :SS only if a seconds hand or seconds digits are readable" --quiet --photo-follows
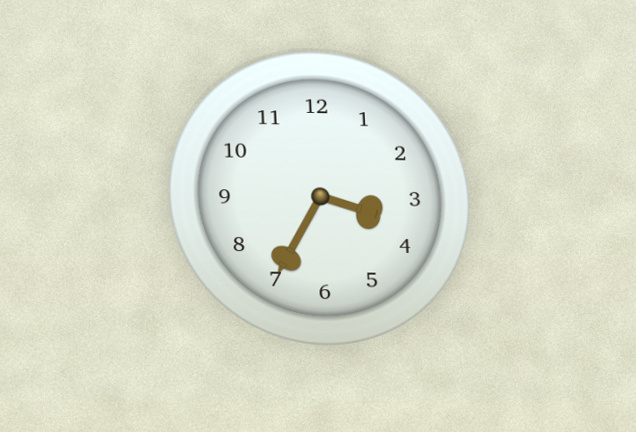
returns 3:35
